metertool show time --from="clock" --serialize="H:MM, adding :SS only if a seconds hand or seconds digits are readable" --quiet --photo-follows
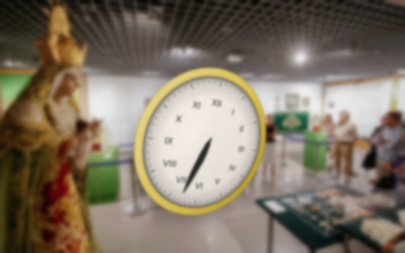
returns 6:33
